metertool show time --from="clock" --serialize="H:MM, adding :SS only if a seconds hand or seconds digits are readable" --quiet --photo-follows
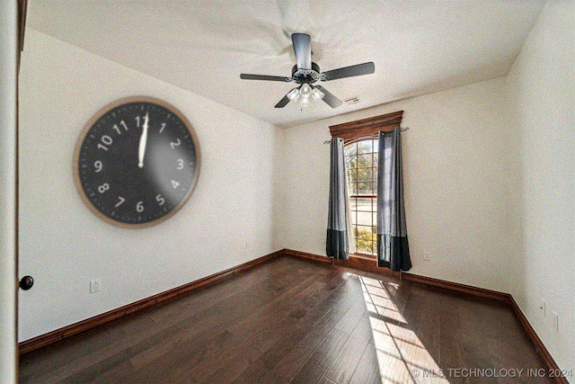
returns 12:01
